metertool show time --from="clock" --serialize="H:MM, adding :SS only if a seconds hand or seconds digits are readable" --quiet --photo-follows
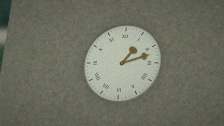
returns 1:12
